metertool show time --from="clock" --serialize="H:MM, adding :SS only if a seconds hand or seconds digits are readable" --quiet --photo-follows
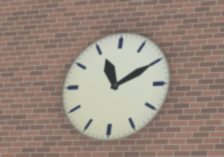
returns 11:10
